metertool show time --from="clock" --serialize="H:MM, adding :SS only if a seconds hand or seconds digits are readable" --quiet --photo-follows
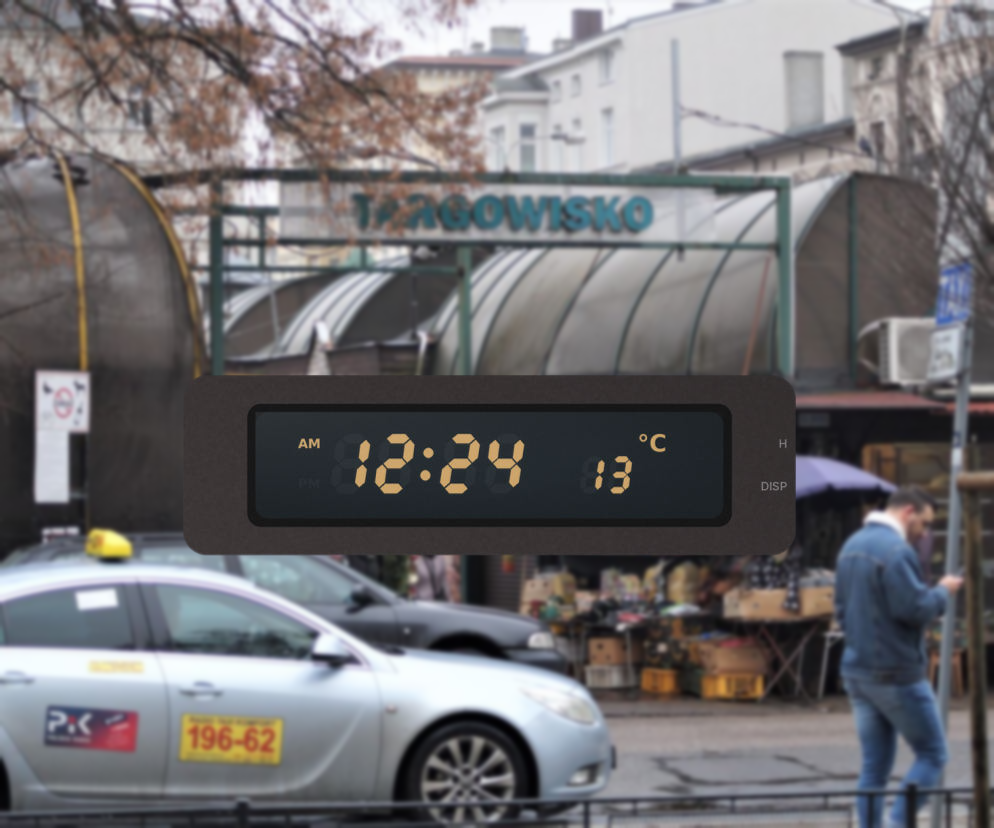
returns 12:24
